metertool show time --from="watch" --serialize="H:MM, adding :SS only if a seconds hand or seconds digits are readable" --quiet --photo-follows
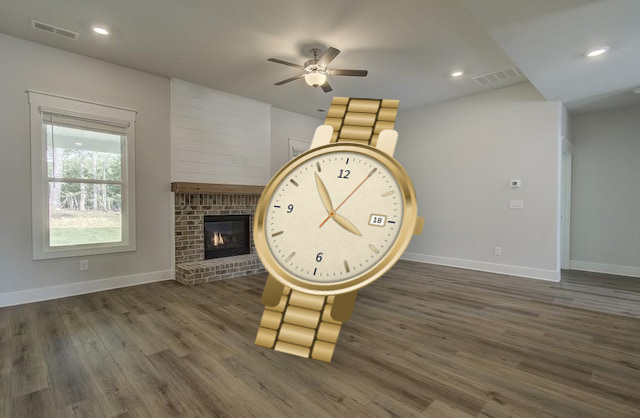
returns 3:54:05
